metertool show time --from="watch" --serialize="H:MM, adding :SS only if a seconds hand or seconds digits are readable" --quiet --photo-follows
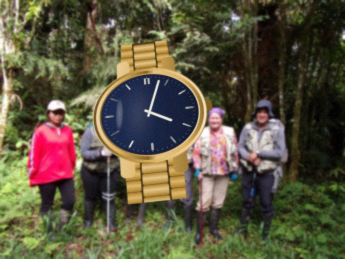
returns 4:03
